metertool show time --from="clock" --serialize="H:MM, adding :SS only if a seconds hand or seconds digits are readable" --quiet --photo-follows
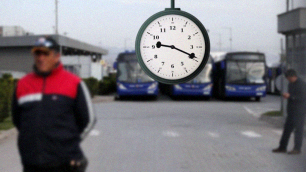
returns 9:19
